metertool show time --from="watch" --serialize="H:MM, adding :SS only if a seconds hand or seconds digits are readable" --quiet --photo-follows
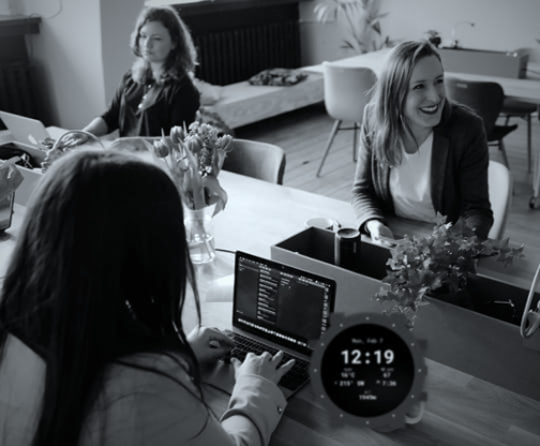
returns 12:19
